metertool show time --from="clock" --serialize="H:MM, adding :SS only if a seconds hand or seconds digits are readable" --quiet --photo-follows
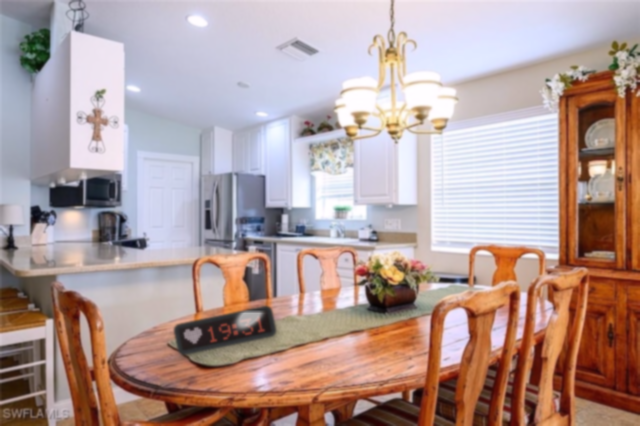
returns 19:31
